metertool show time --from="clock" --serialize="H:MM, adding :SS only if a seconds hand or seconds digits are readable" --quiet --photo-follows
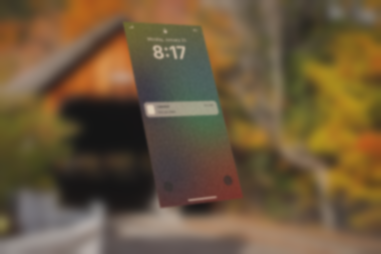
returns 8:17
